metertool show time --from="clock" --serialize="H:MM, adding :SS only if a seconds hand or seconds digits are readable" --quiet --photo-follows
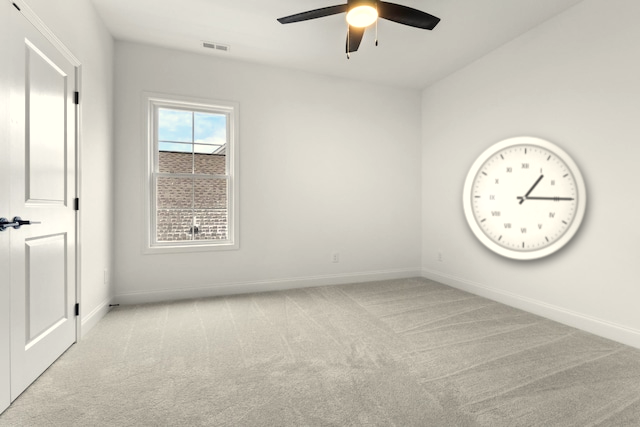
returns 1:15
